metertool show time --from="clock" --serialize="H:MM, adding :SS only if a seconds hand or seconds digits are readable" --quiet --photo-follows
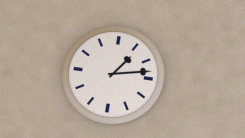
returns 1:13
